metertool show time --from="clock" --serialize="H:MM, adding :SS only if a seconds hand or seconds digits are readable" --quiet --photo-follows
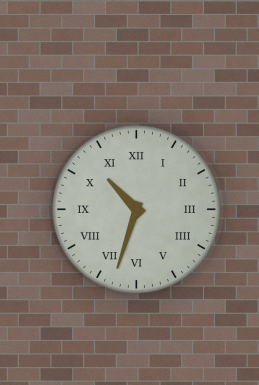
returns 10:33
